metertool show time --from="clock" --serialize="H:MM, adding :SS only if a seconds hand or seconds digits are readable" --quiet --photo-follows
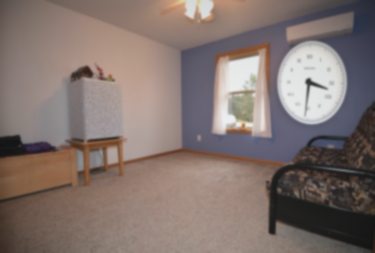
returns 3:31
